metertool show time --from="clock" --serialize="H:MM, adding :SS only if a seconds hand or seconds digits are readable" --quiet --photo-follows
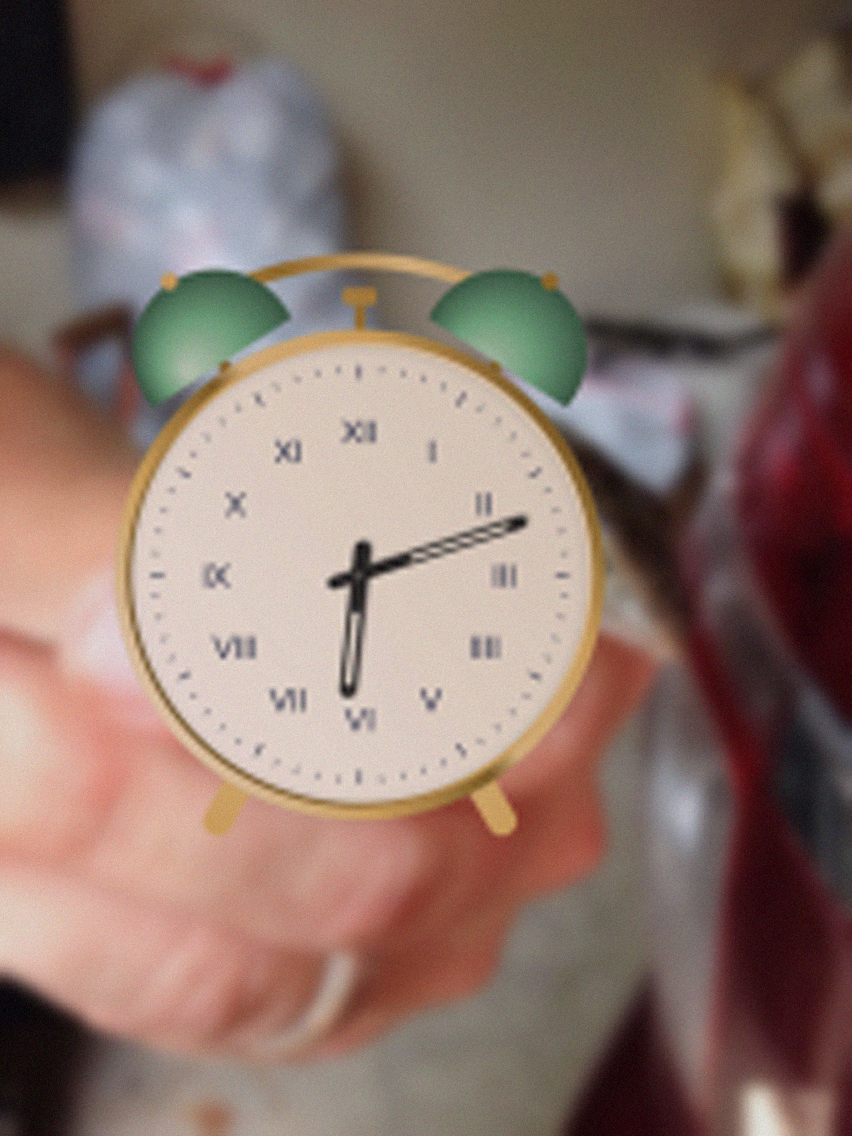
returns 6:12
